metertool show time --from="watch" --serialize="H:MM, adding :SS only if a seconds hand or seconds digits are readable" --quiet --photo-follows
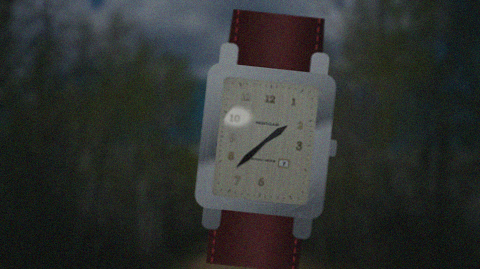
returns 1:37
